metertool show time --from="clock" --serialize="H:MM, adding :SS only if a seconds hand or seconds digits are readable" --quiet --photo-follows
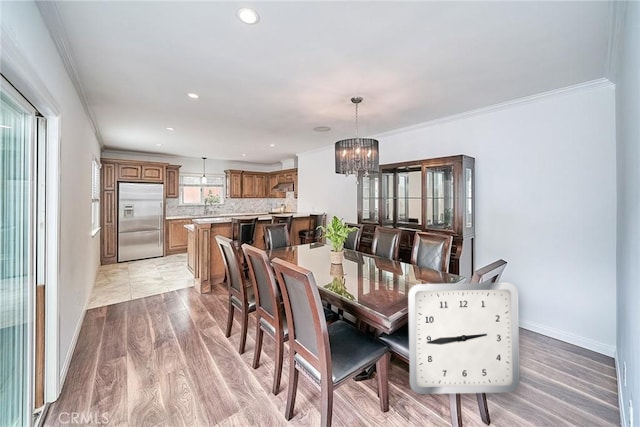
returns 2:44
